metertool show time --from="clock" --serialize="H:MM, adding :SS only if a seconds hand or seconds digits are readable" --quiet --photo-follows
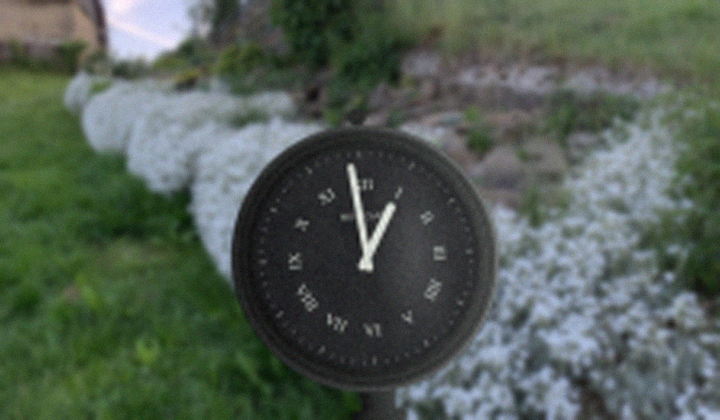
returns 12:59
